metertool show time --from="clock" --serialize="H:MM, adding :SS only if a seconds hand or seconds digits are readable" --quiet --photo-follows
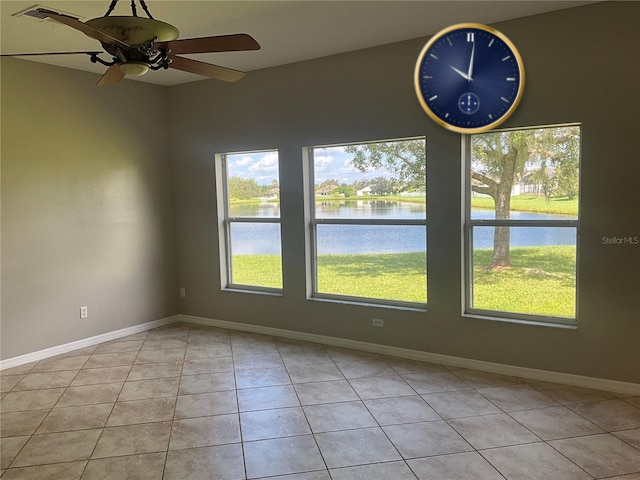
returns 10:01
